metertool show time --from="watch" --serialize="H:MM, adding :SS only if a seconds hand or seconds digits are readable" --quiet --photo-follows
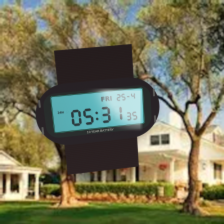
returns 5:31:35
